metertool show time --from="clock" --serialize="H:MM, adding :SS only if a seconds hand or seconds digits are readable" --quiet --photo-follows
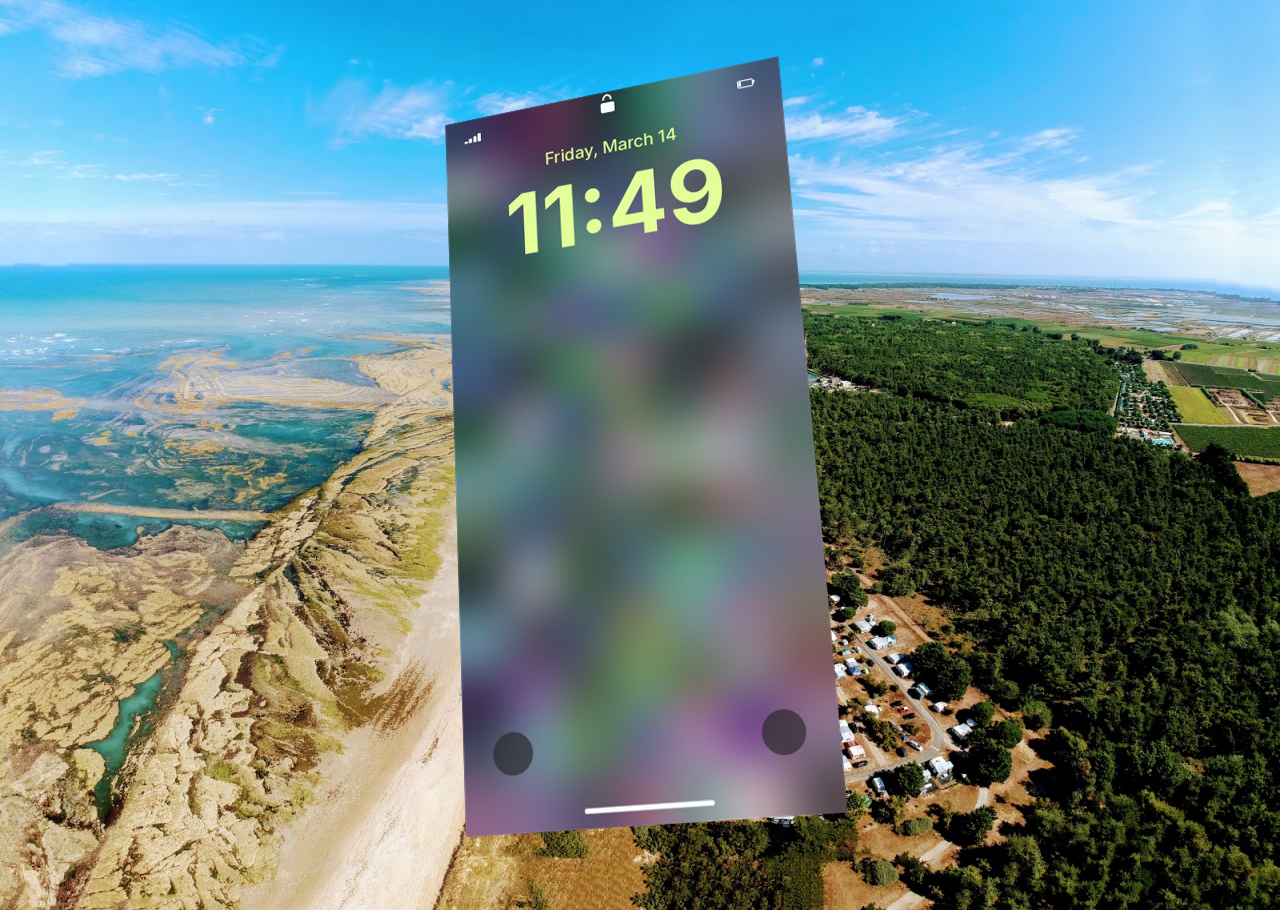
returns 11:49
